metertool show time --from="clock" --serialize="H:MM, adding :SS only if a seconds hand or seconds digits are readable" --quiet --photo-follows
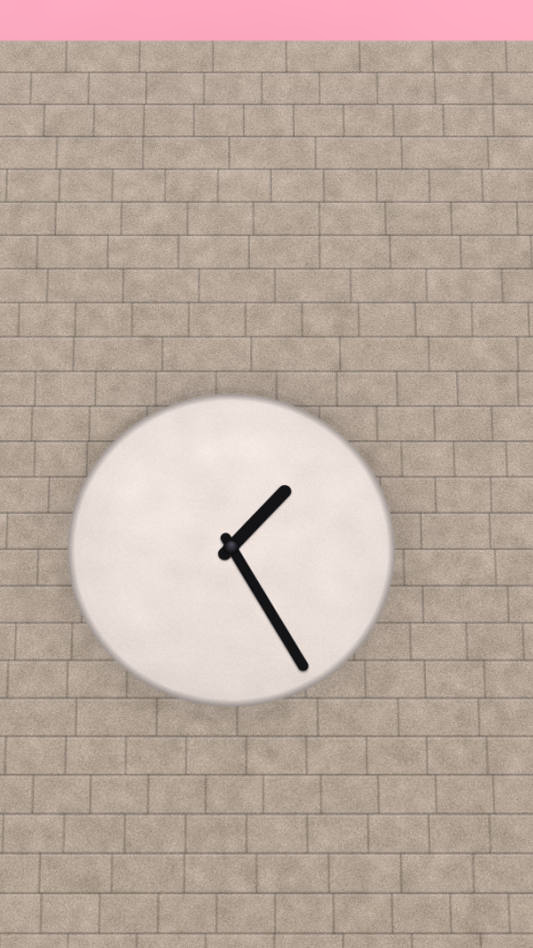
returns 1:25
